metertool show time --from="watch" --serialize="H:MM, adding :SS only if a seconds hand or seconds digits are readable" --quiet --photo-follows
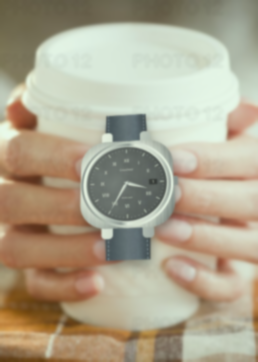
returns 3:35
